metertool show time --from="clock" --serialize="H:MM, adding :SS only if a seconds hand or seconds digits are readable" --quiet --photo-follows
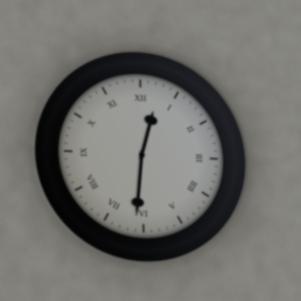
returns 12:31
